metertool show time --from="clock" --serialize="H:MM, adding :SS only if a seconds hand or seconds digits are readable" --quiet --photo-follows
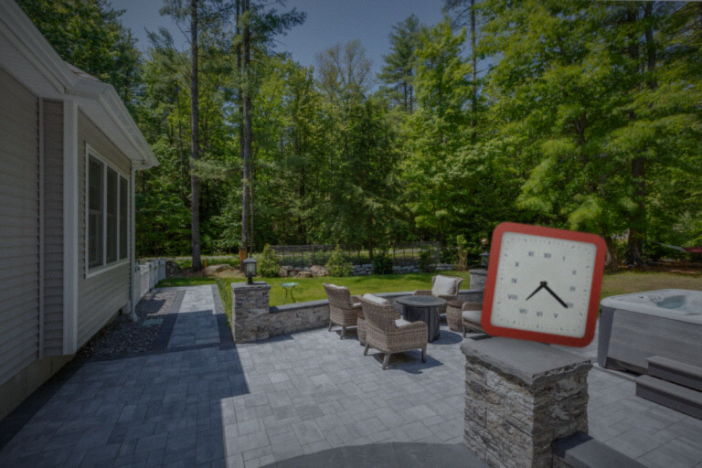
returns 7:21
